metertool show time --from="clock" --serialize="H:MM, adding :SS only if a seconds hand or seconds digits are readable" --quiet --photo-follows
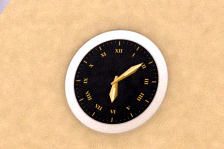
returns 6:09
